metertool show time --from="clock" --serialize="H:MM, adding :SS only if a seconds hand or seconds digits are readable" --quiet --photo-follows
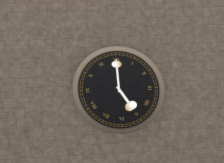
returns 5:00
